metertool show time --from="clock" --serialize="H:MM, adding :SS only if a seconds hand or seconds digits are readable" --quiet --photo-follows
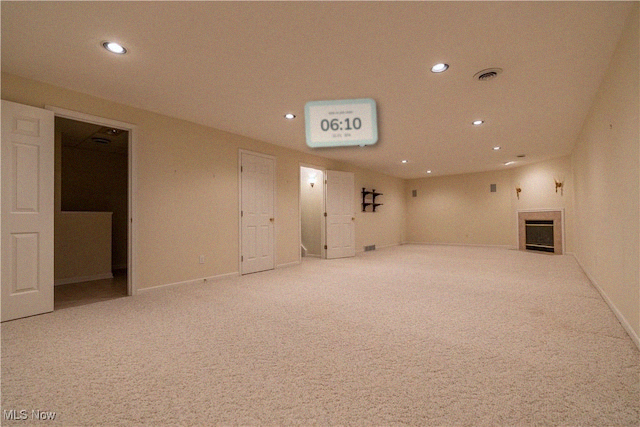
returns 6:10
